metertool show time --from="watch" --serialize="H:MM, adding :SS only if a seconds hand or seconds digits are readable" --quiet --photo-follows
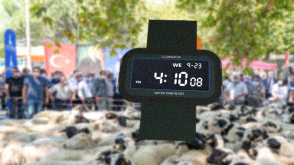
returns 4:10:08
